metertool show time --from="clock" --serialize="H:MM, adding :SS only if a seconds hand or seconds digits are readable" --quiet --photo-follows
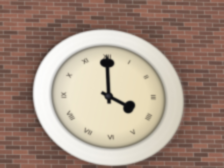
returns 4:00
